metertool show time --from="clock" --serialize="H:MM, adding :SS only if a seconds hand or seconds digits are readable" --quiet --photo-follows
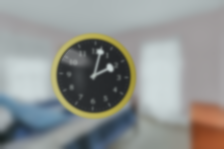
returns 2:02
